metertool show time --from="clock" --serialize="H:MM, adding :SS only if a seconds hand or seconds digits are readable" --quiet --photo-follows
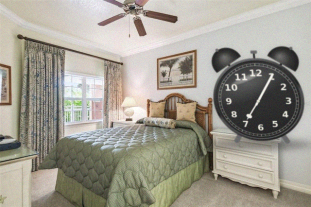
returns 7:05
